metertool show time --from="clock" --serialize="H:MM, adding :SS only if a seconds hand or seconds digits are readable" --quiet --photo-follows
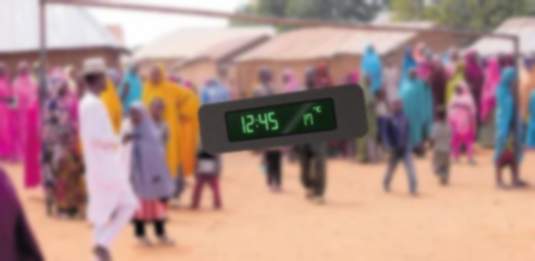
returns 12:45
